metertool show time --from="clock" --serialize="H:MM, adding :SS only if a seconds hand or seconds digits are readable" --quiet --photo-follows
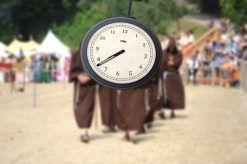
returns 7:38
